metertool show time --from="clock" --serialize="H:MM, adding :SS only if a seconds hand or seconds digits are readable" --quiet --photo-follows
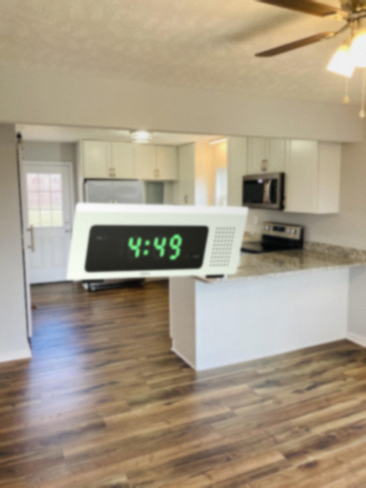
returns 4:49
